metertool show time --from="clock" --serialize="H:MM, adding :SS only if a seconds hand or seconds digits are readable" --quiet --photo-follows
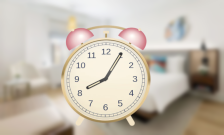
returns 8:05
